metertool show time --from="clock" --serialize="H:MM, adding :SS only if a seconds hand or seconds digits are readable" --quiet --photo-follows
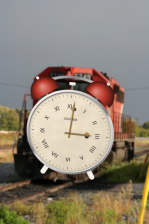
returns 3:01
